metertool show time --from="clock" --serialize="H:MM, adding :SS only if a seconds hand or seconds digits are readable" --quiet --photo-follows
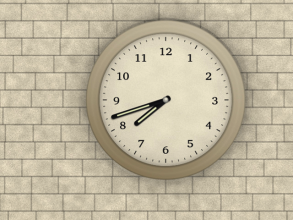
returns 7:42
